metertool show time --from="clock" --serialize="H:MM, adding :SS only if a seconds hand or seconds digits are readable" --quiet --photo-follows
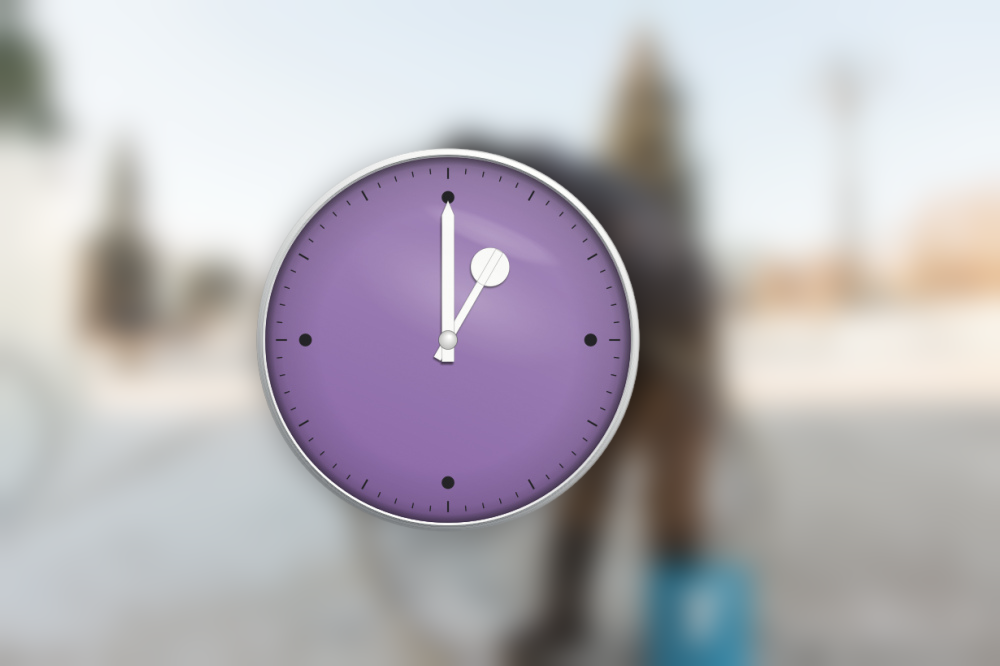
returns 1:00
